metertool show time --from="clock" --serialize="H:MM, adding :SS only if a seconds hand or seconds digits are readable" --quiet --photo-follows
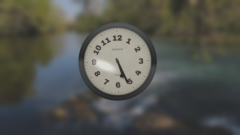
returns 5:26
